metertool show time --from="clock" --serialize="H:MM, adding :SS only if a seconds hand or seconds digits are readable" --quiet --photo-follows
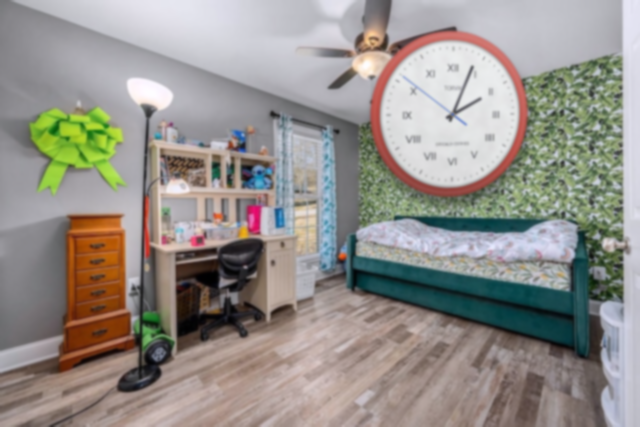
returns 2:03:51
